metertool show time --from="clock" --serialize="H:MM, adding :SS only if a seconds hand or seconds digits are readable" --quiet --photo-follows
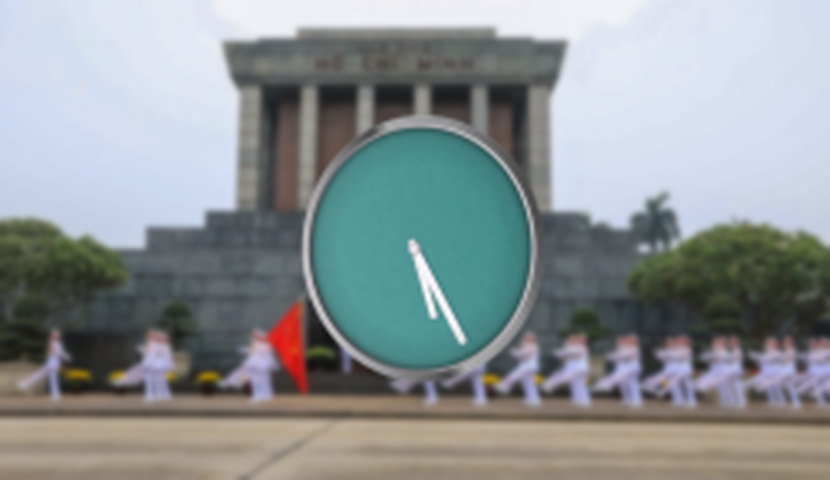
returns 5:25
